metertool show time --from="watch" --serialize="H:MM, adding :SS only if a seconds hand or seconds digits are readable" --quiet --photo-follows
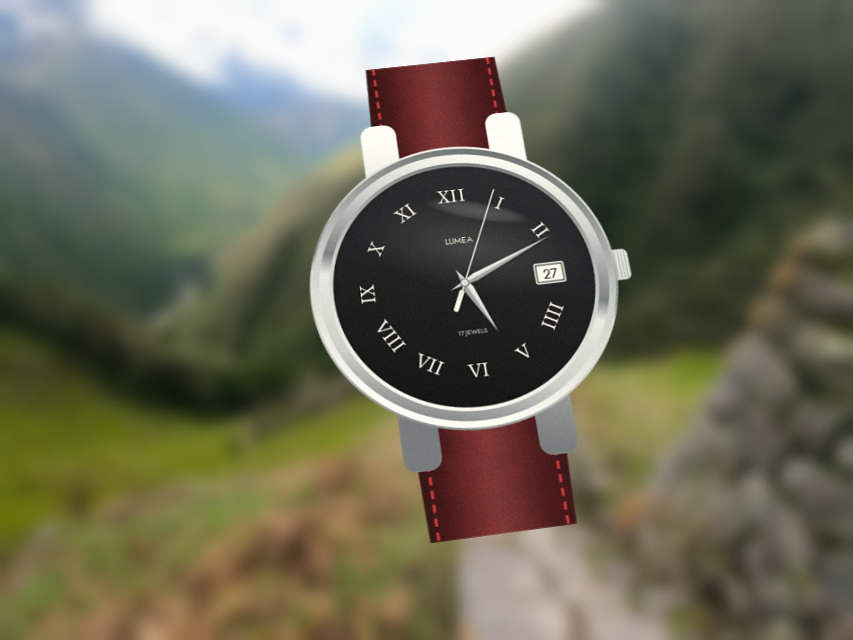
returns 5:11:04
